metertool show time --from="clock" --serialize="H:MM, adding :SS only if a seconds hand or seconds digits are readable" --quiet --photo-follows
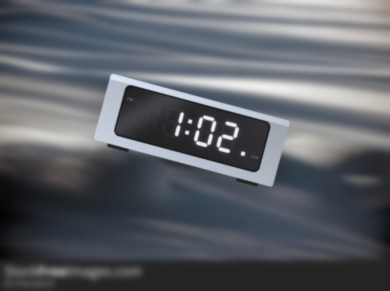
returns 1:02
